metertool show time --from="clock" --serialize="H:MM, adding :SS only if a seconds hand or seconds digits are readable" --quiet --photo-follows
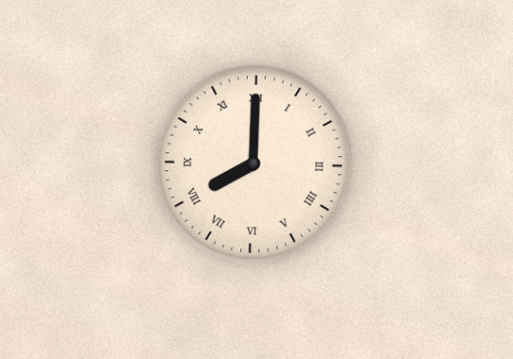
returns 8:00
